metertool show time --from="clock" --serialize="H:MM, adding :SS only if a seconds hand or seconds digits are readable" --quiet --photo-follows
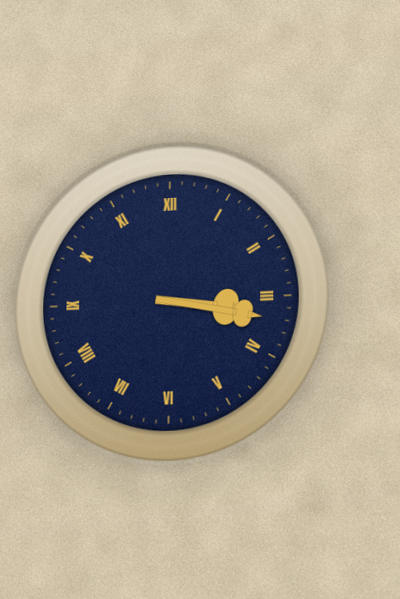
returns 3:17
